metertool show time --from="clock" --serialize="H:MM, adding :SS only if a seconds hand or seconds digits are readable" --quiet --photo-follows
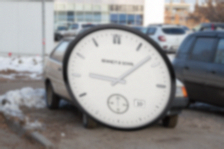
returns 9:08
